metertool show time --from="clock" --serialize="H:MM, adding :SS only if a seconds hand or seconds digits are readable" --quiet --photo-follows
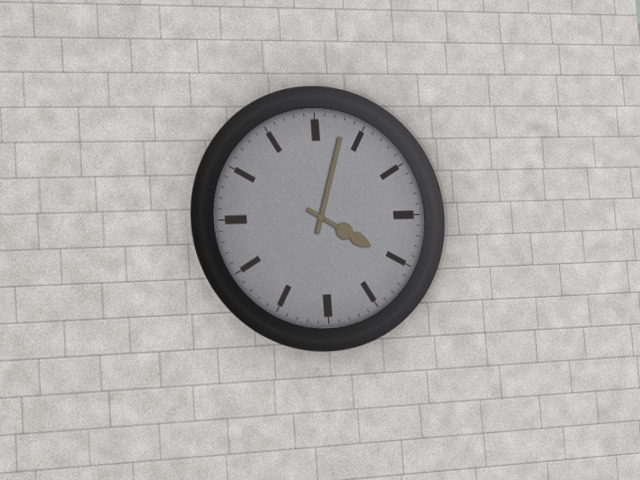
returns 4:03
